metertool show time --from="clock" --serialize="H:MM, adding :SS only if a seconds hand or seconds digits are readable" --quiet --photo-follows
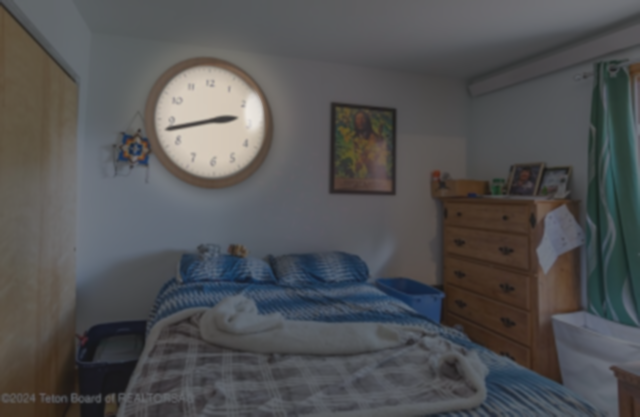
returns 2:43
